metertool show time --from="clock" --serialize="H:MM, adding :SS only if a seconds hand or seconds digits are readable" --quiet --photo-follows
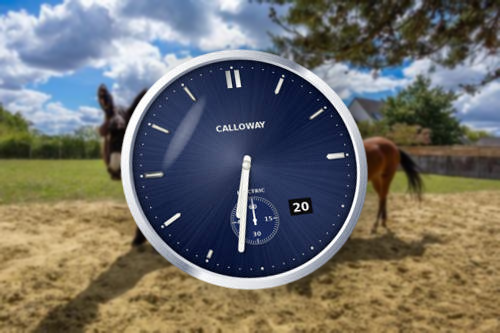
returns 6:32
